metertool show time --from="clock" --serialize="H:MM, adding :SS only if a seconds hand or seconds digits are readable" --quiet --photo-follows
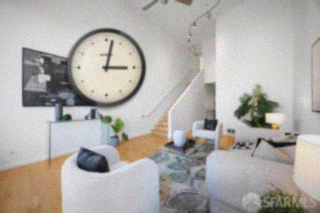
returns 3:02
